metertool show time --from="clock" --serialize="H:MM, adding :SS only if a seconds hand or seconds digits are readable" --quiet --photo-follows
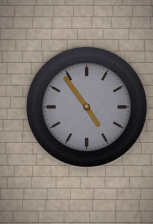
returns 4:54
